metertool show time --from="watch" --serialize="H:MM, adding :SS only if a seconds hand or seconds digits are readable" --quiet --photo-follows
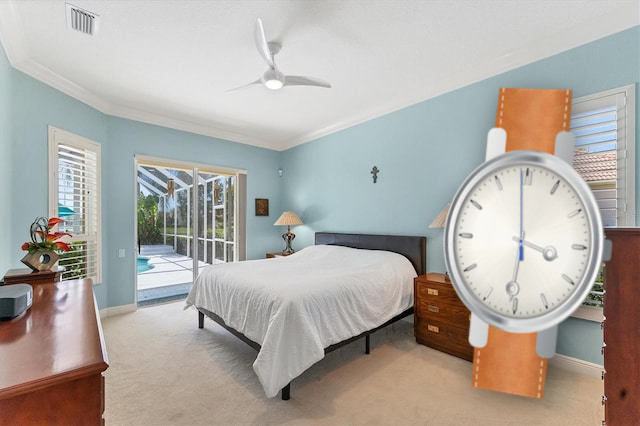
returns 3:30:59
